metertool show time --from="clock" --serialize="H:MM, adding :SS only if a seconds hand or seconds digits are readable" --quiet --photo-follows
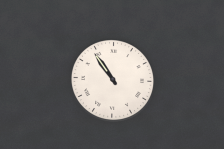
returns 10:54
